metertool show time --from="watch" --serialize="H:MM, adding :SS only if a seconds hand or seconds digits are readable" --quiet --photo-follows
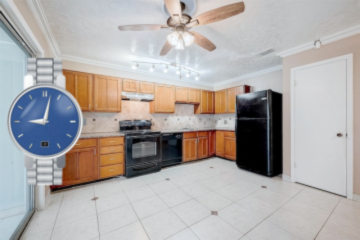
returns 9:02
